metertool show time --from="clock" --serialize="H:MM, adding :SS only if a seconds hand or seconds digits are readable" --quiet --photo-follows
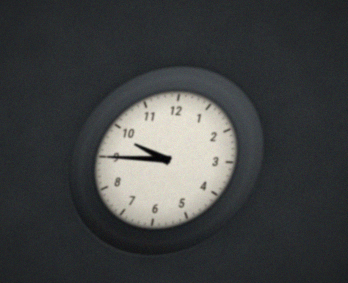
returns 9:45
